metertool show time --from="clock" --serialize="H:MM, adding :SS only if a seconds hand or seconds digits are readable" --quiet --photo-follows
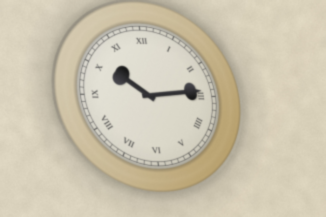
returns 10:14
